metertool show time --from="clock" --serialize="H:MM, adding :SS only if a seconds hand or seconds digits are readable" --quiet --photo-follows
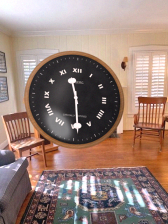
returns 11:29
